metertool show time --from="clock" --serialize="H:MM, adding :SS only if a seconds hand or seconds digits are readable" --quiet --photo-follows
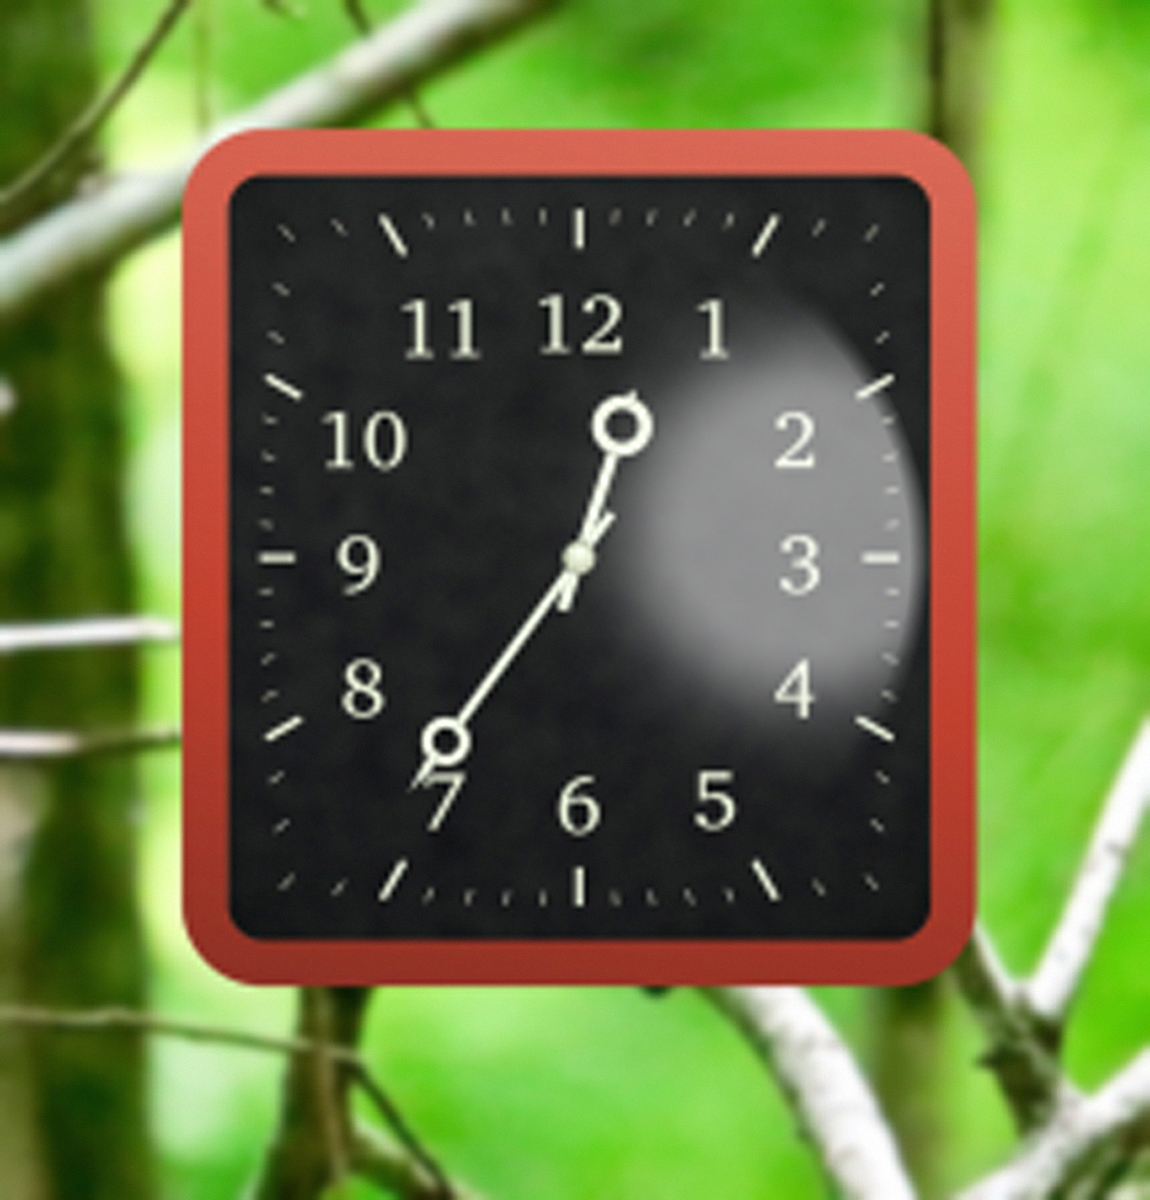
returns 12:36
